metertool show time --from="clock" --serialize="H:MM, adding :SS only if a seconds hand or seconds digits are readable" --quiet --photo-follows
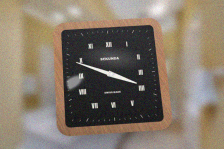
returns 3:49
